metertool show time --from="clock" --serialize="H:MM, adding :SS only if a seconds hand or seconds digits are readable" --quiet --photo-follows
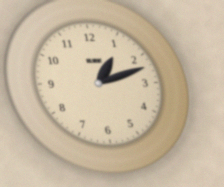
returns 1:12
